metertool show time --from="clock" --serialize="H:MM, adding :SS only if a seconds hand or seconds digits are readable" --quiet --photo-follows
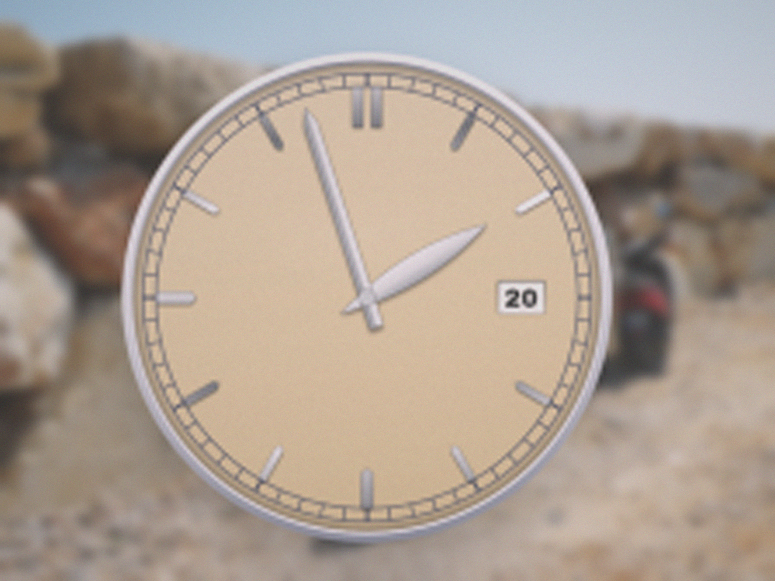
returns 1:57
